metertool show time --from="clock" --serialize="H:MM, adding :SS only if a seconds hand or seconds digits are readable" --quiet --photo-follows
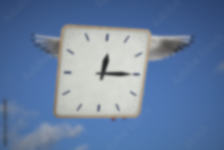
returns 12:15
